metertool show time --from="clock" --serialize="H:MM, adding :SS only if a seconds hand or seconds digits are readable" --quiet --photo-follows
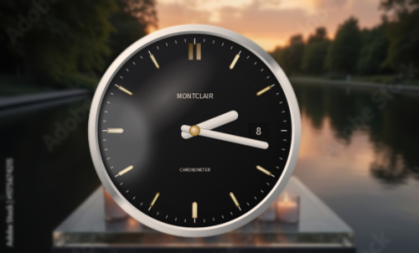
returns 2:17
